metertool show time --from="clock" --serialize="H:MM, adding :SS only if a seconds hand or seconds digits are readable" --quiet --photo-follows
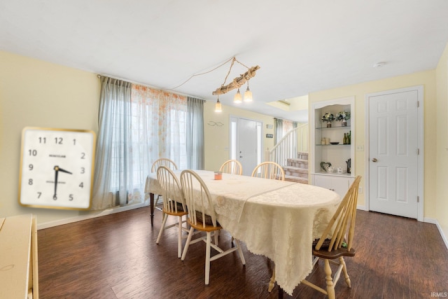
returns 3:30
